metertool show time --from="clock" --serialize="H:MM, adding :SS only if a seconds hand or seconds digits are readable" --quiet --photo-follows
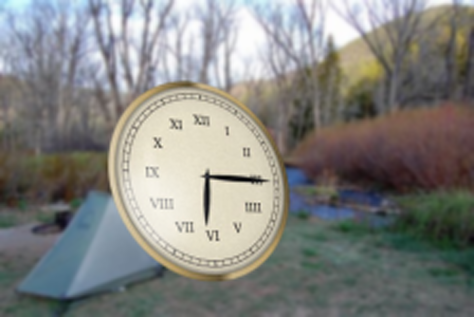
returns 6:15
